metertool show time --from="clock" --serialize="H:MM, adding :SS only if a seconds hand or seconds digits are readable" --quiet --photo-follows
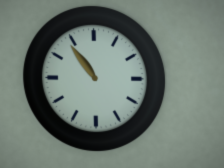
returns 10:54
